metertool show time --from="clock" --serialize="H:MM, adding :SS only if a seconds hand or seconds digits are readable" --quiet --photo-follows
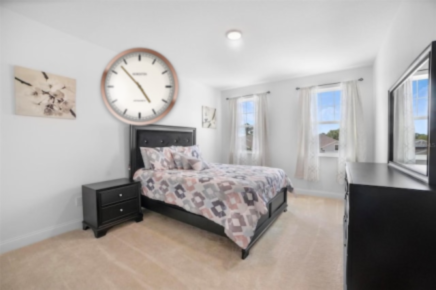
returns 4:53
